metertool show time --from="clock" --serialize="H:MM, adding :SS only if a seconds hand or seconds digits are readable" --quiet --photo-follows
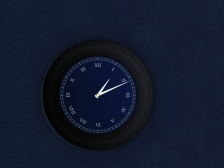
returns 1:11
